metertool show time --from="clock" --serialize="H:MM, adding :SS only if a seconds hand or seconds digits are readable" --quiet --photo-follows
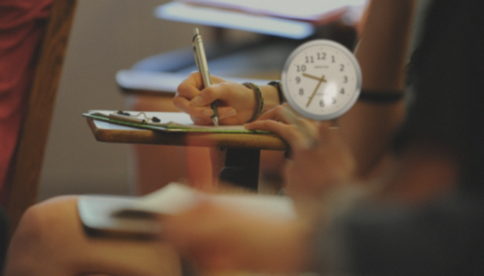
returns 9:35
